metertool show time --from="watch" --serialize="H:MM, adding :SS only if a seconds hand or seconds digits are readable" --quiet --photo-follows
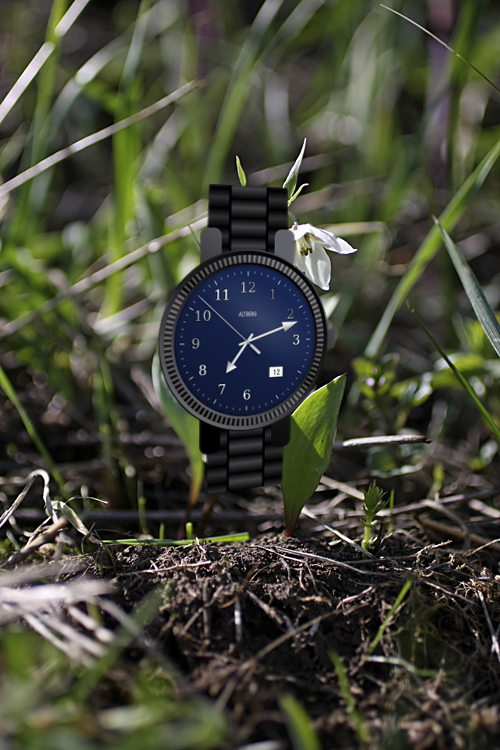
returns 7:11:52
